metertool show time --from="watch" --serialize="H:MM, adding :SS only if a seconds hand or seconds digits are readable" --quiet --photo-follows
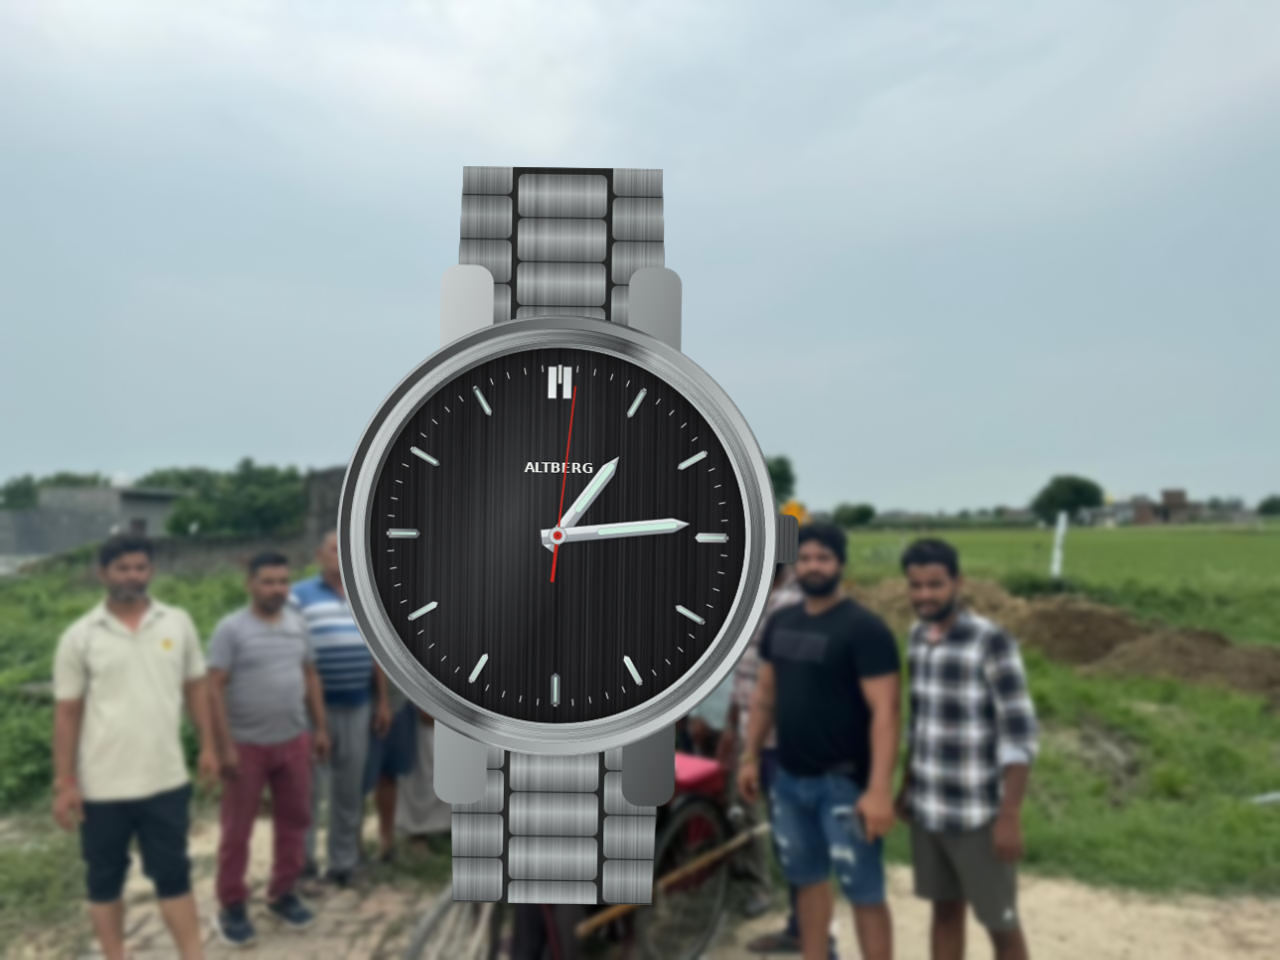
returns 1:14:01
